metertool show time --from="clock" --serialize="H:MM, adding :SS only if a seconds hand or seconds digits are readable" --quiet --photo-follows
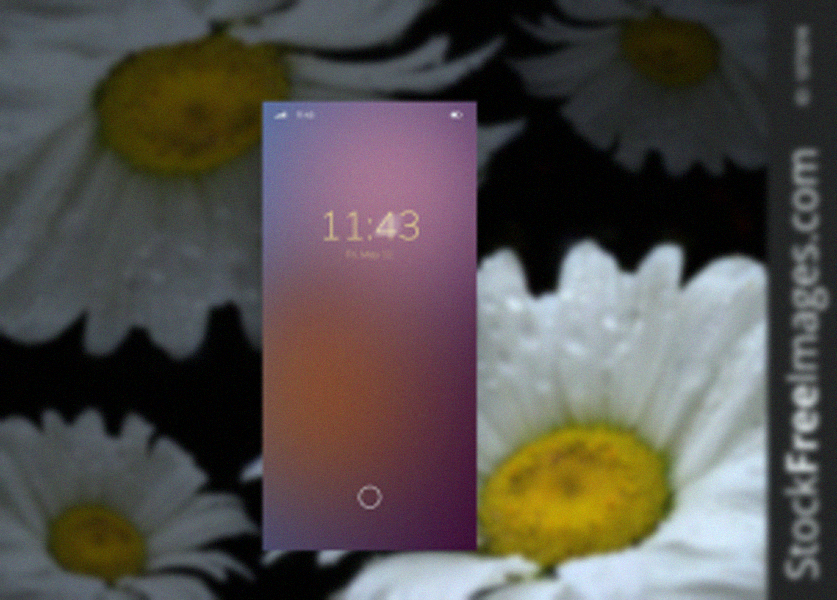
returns 11:43
